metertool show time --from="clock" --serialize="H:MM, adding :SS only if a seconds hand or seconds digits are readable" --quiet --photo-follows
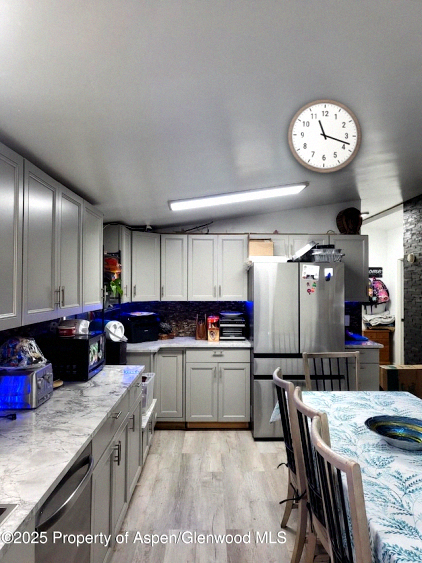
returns 11:18
